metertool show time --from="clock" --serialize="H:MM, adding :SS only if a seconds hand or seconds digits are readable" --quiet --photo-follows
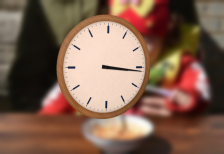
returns 3:16
